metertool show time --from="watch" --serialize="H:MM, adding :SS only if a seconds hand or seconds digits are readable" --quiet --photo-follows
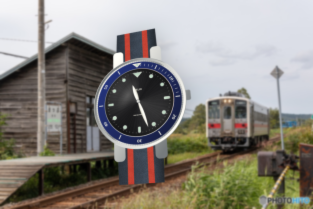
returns 11:27
